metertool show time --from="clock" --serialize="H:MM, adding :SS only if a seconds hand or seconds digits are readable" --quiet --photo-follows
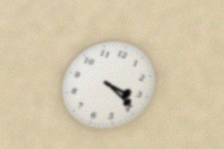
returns 3:19
